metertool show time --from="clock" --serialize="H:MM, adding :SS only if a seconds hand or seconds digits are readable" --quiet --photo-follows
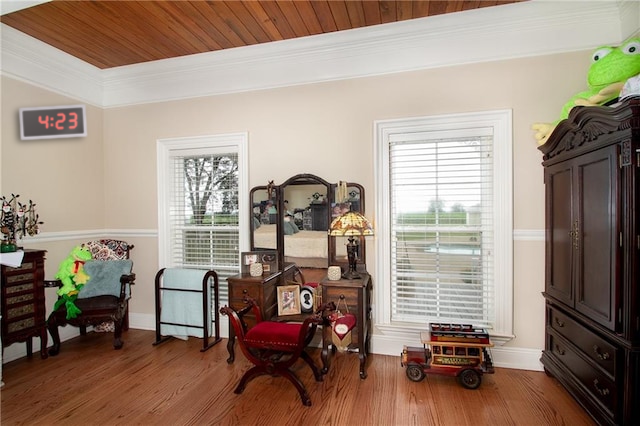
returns 4:23
